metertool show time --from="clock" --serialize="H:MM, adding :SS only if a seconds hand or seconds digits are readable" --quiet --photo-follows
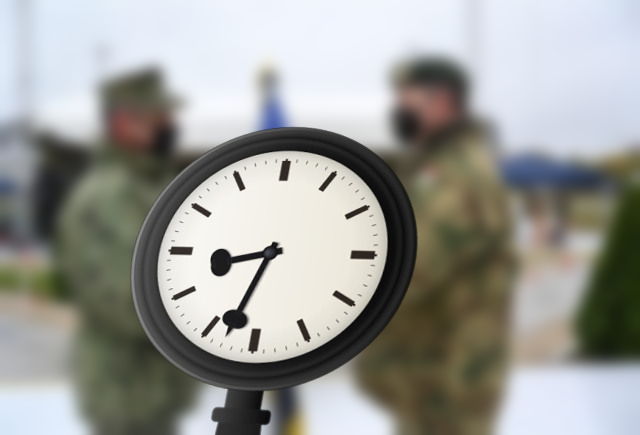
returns 8:33
